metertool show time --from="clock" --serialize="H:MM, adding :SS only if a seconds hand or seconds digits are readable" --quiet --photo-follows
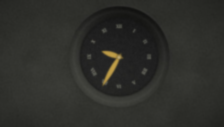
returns 9:35
